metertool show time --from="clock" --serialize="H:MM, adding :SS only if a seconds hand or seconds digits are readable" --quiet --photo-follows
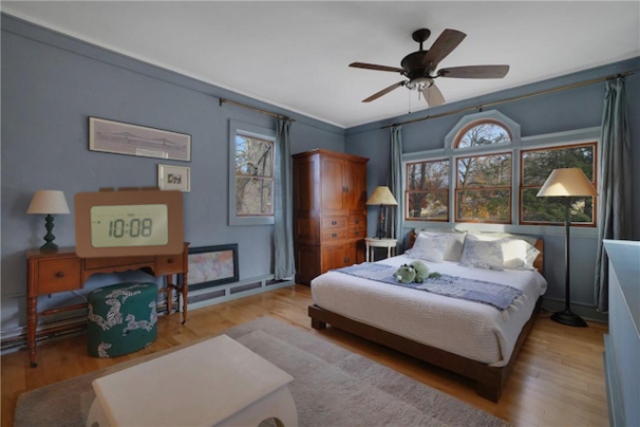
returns 10:08
